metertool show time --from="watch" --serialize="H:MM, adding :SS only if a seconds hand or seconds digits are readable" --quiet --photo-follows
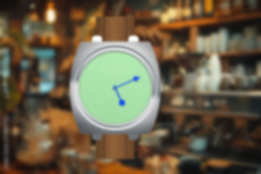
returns 5:11
